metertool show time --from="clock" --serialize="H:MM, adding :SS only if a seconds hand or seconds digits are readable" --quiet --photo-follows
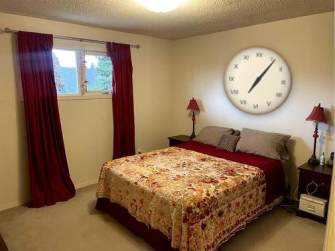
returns 7:06
